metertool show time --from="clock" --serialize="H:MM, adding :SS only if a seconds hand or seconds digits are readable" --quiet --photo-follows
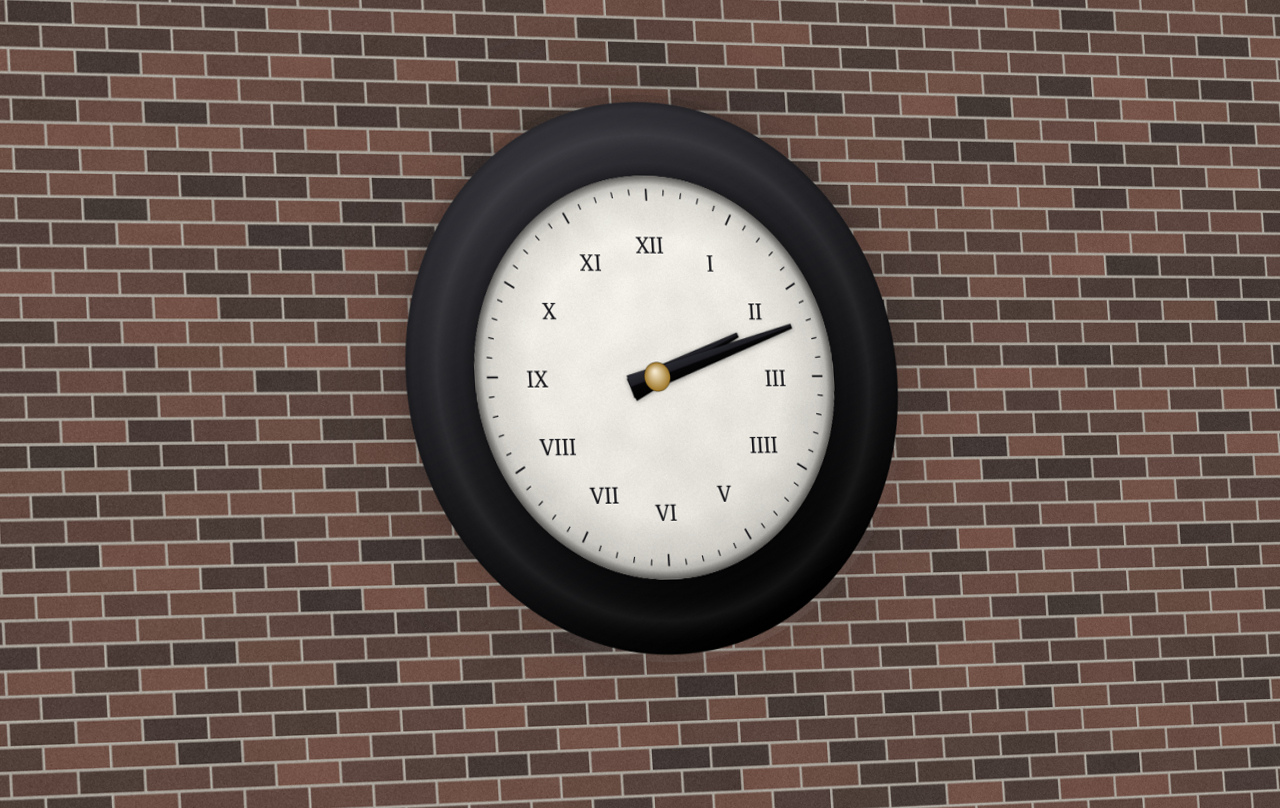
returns 2:12
